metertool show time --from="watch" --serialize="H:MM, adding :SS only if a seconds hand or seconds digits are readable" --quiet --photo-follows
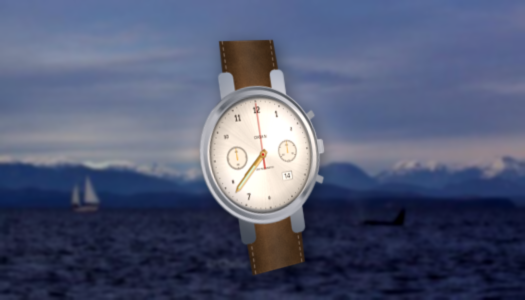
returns 7:38
